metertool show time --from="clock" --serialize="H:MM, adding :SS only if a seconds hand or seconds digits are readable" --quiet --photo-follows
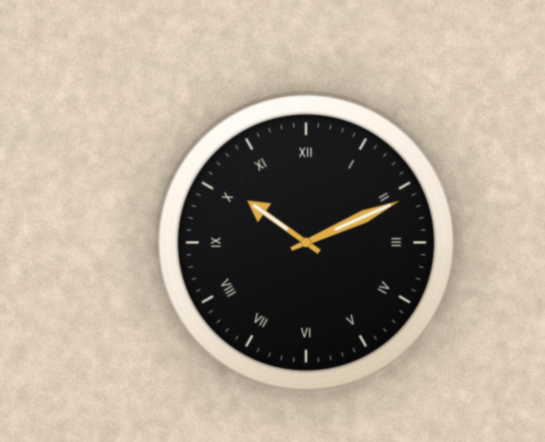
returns 10:11
